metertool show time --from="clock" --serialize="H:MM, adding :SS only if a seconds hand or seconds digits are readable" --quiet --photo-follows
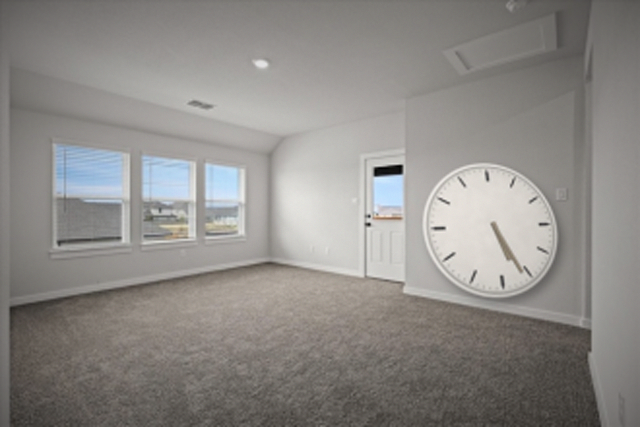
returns 5:26
